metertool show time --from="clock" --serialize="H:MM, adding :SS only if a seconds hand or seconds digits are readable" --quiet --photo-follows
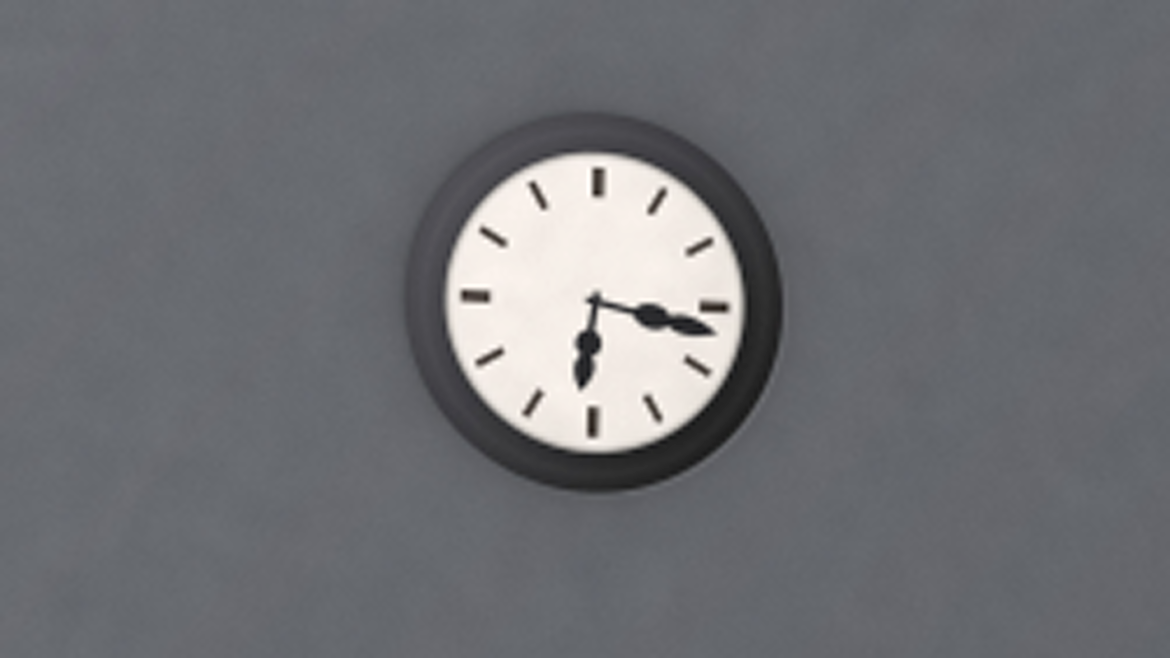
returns 6:17
